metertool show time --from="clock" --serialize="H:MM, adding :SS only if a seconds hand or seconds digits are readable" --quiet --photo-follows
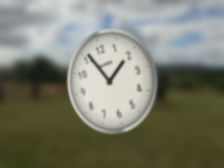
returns 1:56
